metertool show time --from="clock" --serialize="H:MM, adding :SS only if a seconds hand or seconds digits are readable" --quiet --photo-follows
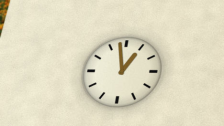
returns 12:58
